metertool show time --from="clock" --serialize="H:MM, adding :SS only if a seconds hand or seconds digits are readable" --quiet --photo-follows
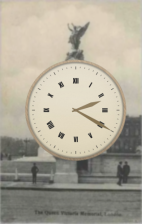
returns 2:20
